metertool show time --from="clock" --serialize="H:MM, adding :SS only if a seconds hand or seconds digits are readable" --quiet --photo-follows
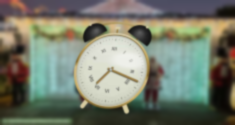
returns 7:18
